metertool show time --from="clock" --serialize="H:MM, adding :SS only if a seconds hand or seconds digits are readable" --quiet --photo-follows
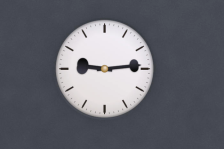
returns 9:14
